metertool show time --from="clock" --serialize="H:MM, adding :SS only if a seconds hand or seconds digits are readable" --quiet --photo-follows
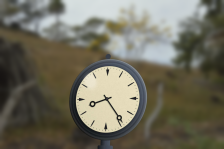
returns 8:24
